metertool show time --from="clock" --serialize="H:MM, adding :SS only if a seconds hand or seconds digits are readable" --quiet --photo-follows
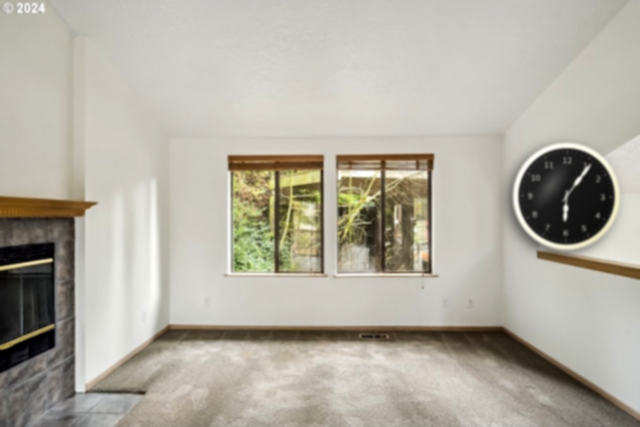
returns 6:06
